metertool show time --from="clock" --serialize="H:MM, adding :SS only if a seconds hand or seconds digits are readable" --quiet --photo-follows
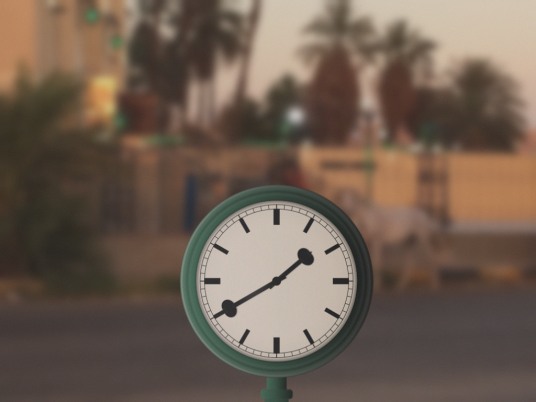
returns 1:40
